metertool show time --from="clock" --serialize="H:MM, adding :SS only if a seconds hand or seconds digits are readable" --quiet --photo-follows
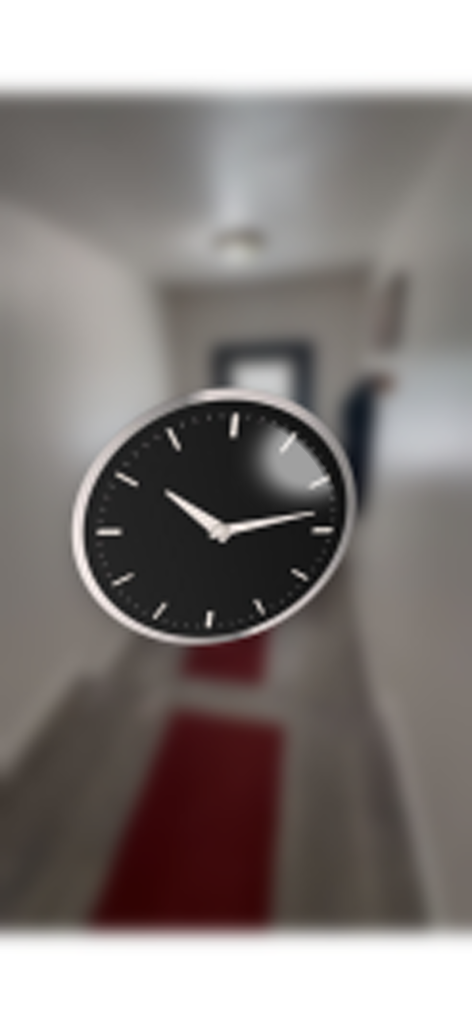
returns 10:13
